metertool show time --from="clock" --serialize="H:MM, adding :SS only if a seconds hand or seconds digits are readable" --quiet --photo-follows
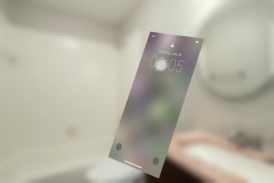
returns 2:05
